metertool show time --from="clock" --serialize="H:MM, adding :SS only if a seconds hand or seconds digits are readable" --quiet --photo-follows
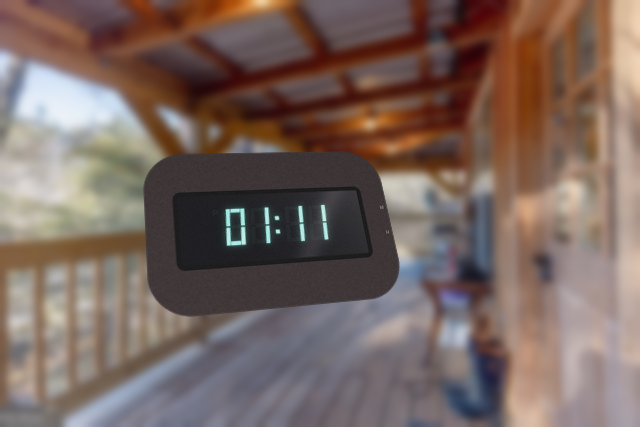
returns 1:11
